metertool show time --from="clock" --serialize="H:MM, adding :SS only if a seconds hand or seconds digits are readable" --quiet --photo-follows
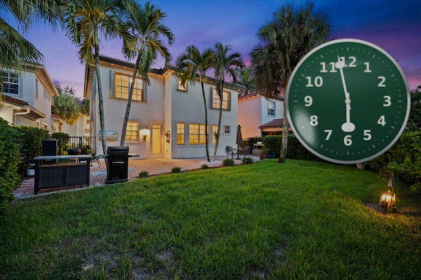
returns 5:58
